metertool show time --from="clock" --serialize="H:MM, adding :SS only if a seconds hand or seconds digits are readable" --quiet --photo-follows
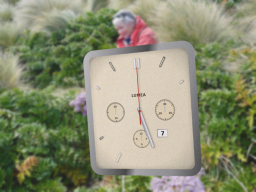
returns 5:27
